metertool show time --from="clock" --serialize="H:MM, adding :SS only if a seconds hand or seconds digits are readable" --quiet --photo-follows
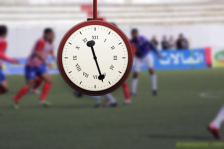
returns 11:27
